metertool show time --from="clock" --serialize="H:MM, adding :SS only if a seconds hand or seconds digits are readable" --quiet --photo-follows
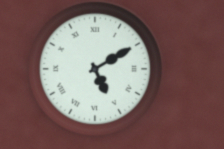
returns 5:10
